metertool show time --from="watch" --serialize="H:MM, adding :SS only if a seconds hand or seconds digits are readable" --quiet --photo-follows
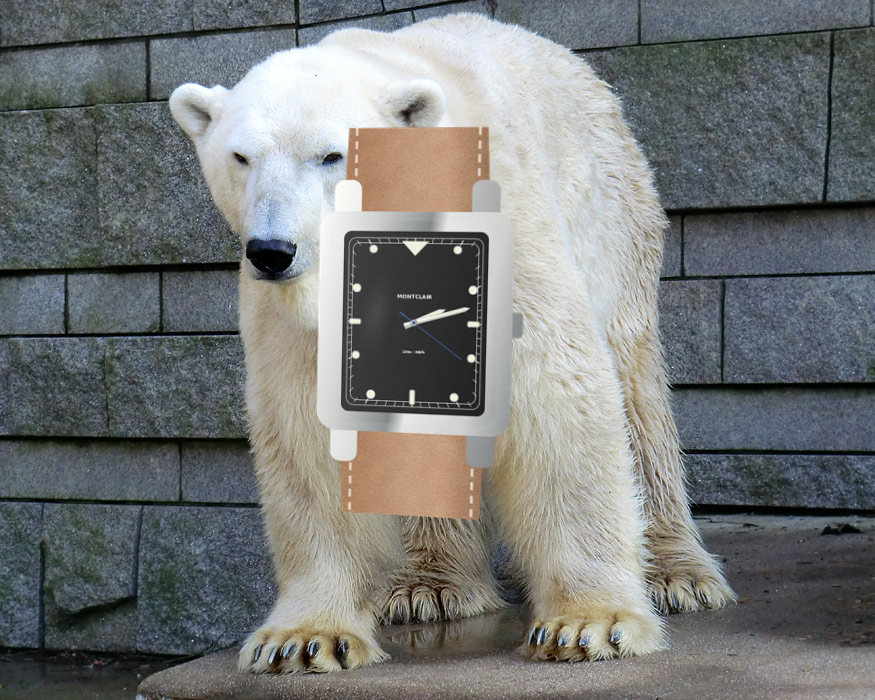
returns 2:12:21
